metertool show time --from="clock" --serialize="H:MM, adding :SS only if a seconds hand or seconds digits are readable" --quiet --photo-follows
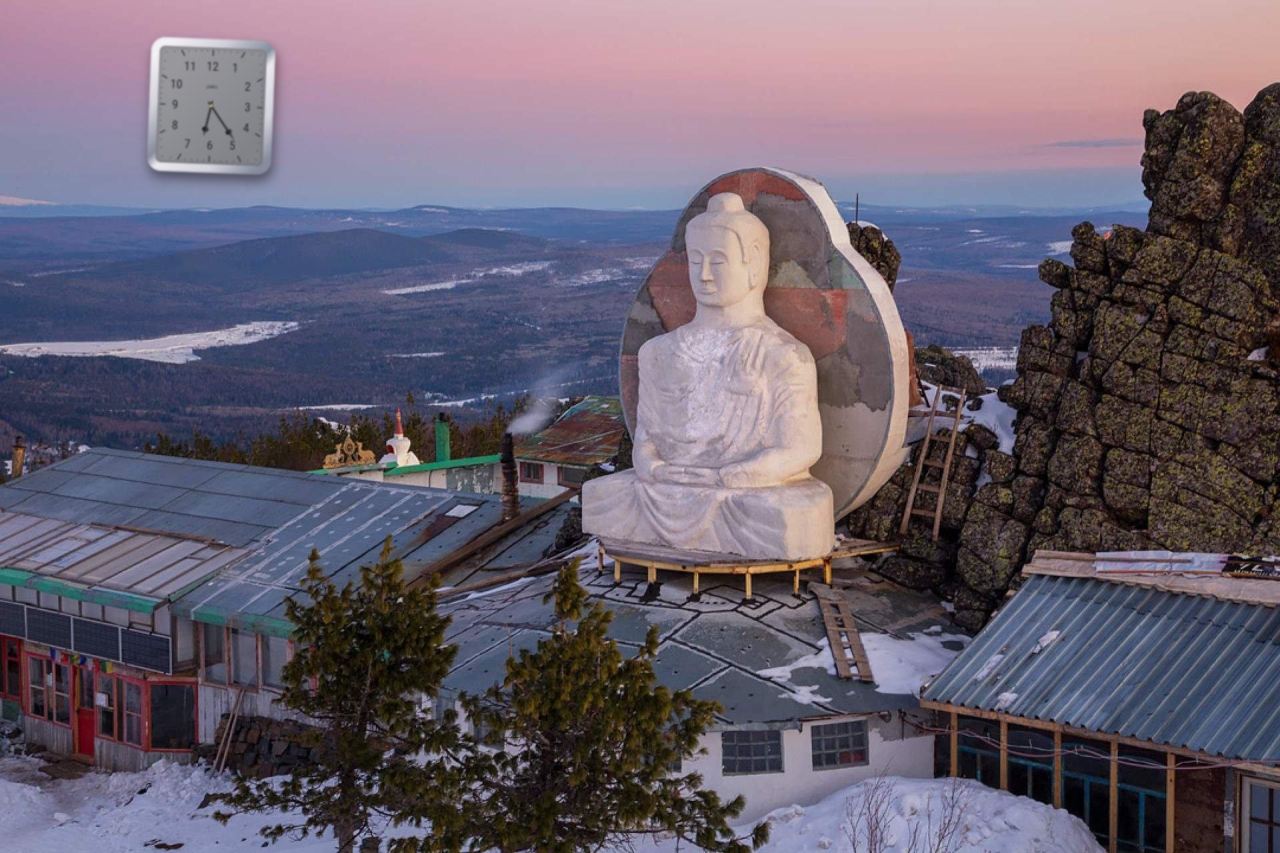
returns 6:24
